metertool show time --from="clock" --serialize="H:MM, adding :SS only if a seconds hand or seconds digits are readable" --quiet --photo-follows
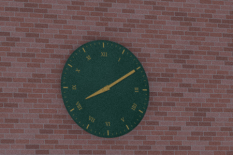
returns 8:10
